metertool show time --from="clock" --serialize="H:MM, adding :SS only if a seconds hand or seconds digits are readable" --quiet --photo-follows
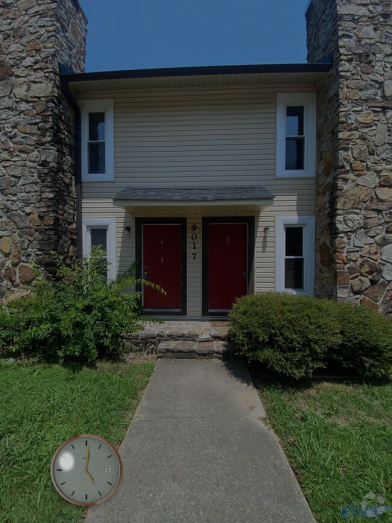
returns 5:01
